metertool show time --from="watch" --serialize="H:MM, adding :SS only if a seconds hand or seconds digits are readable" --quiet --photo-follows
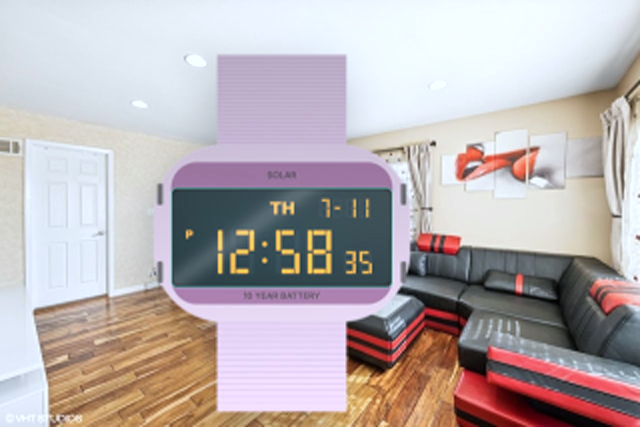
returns 12:58:35
